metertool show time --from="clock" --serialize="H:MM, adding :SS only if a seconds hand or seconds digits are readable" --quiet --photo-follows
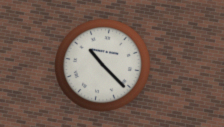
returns 10:21
